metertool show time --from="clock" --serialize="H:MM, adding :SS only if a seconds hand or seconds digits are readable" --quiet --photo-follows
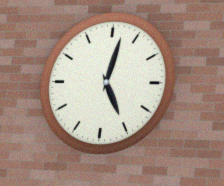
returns 5:02
